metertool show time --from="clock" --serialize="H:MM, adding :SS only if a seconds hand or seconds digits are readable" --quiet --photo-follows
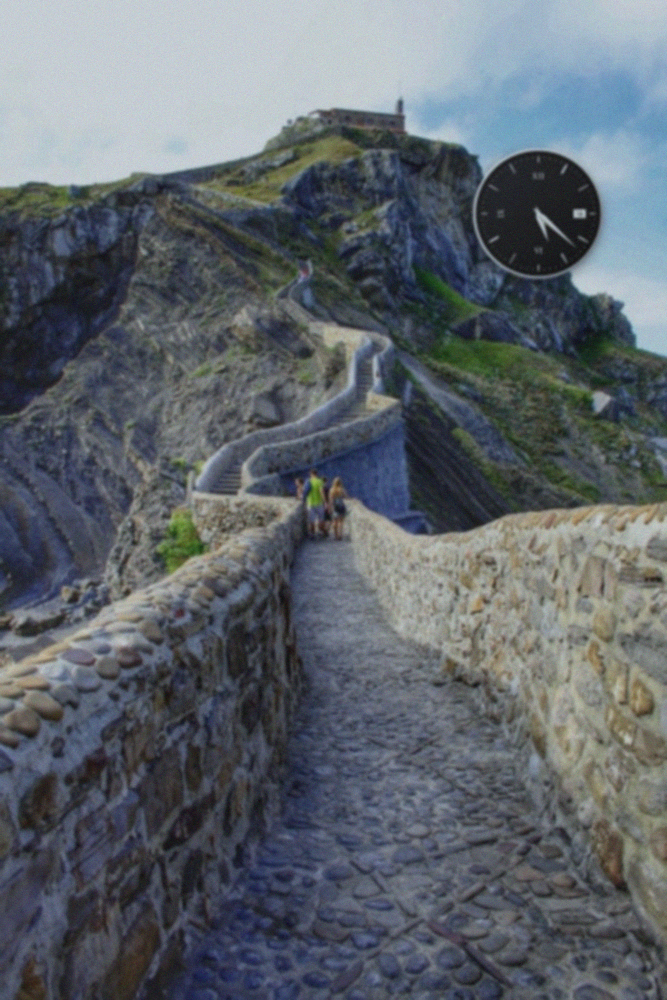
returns 5:22
